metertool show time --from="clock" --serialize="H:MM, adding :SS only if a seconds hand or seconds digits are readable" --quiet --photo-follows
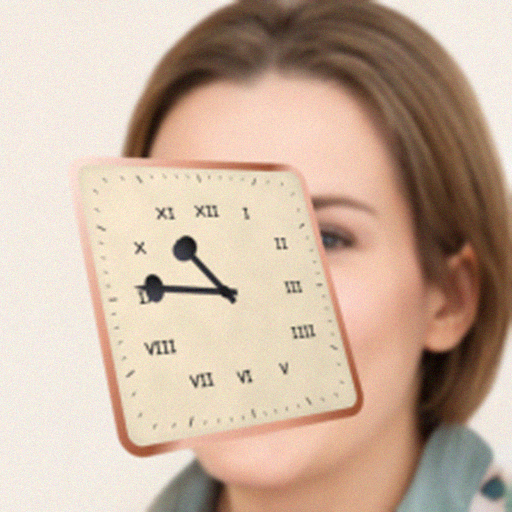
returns 10:46
